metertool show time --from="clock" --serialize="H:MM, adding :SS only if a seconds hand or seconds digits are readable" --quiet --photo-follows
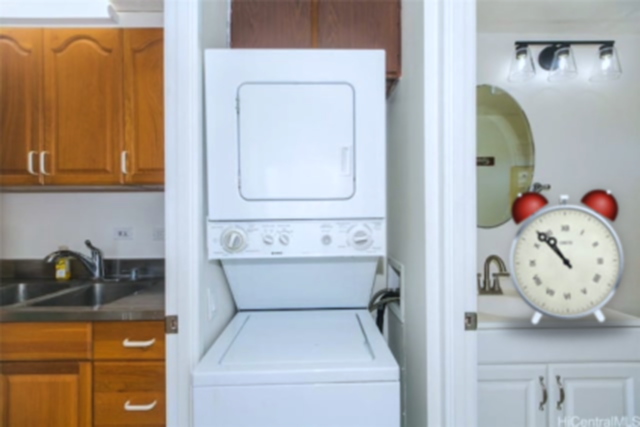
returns 10:53
